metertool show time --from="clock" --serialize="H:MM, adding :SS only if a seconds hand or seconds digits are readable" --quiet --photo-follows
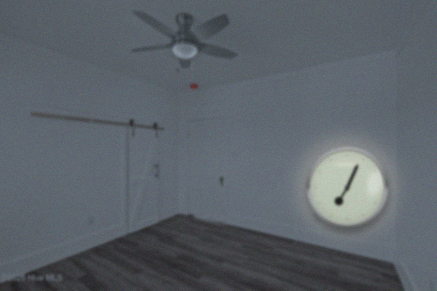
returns 7:04
